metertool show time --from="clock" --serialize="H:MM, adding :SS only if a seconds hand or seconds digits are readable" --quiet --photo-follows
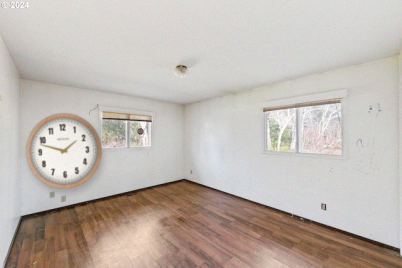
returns 1:48
